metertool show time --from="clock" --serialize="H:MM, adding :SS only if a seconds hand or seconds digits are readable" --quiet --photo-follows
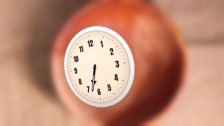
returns 6:33
